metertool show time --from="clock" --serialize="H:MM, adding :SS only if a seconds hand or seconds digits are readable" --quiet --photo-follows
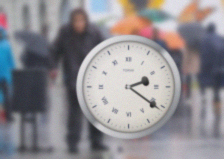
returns 2:21
